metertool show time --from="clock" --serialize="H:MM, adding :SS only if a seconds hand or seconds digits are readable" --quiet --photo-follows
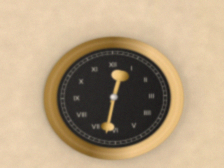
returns 12:32
